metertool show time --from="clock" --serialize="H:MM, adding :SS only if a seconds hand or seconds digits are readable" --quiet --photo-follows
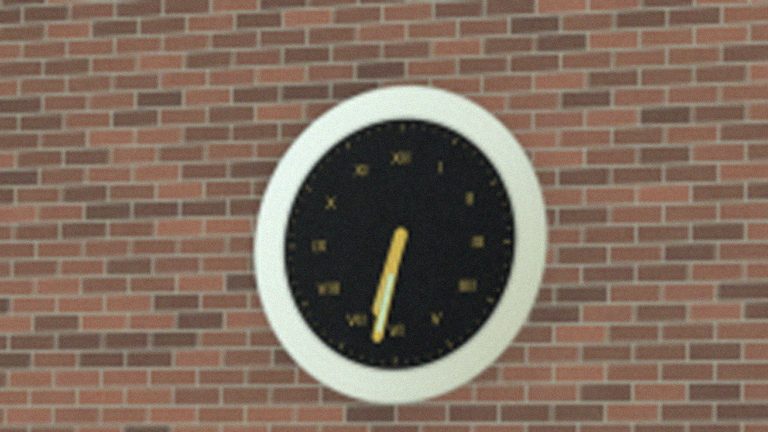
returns 6:32
